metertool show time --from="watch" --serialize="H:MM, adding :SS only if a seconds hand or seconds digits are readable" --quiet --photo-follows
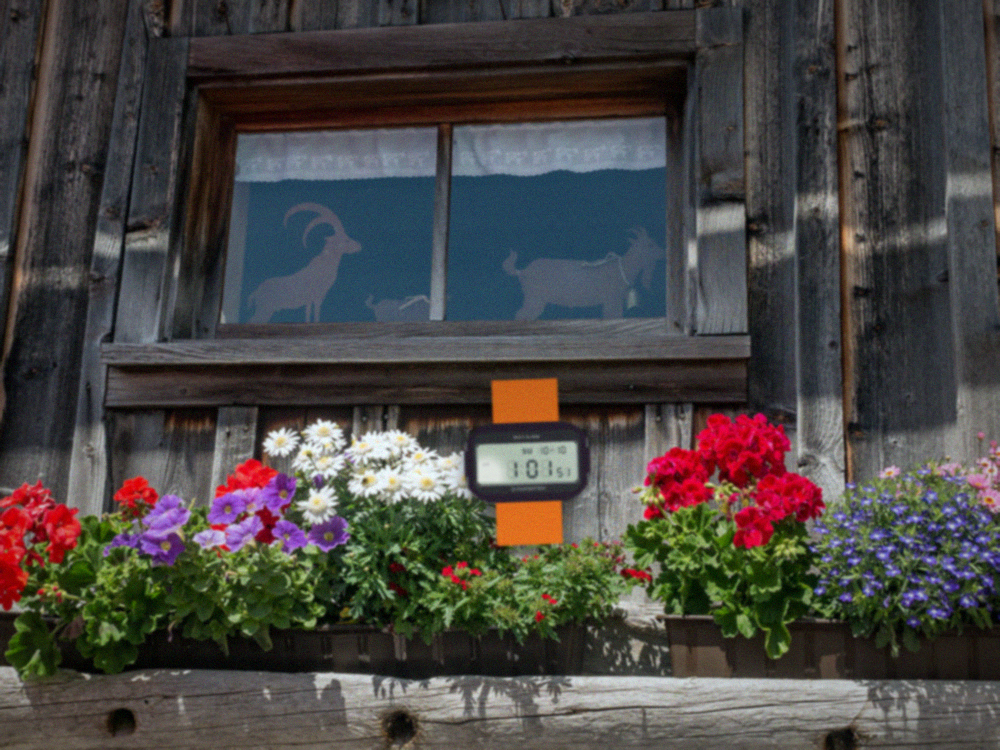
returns 1:01
